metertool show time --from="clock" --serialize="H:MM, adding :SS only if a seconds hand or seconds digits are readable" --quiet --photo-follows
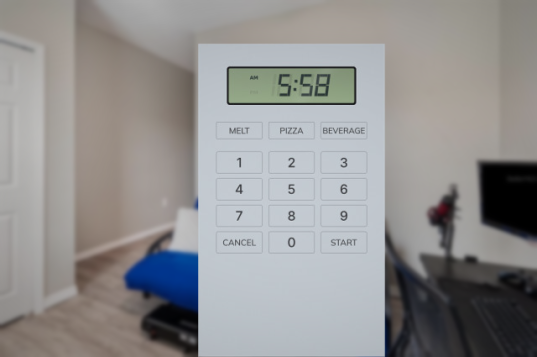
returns 5:58
